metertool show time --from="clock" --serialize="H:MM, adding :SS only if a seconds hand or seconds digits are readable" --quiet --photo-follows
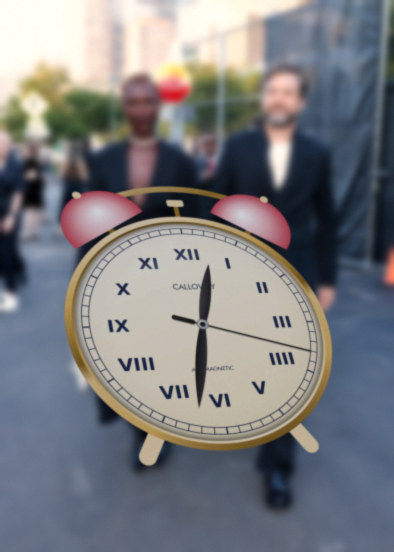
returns 12:32:18
